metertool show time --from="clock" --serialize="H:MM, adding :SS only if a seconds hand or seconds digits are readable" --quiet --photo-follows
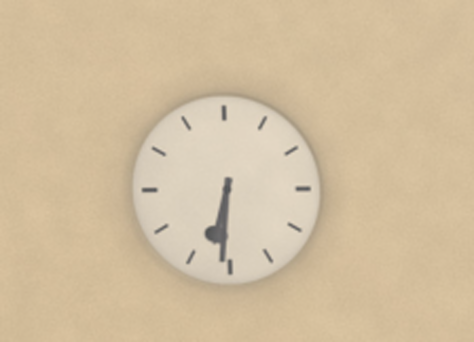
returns 6:31
